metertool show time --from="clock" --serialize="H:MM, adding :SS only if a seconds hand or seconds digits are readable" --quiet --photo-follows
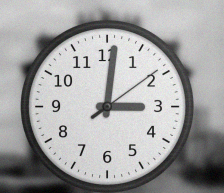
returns 3:01:09
